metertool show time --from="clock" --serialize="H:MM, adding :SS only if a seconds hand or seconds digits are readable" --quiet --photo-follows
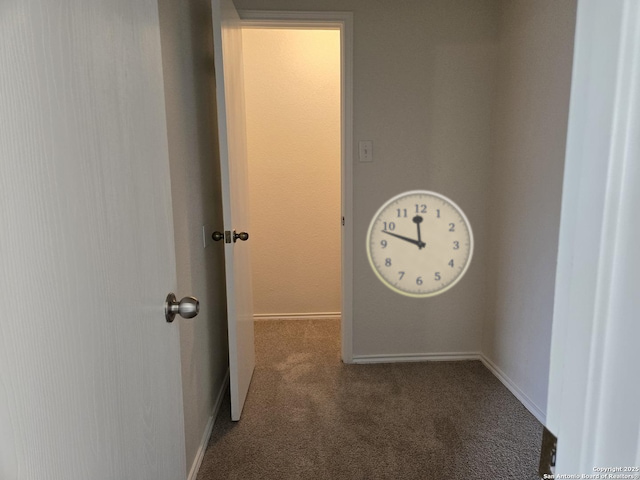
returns 11:48
